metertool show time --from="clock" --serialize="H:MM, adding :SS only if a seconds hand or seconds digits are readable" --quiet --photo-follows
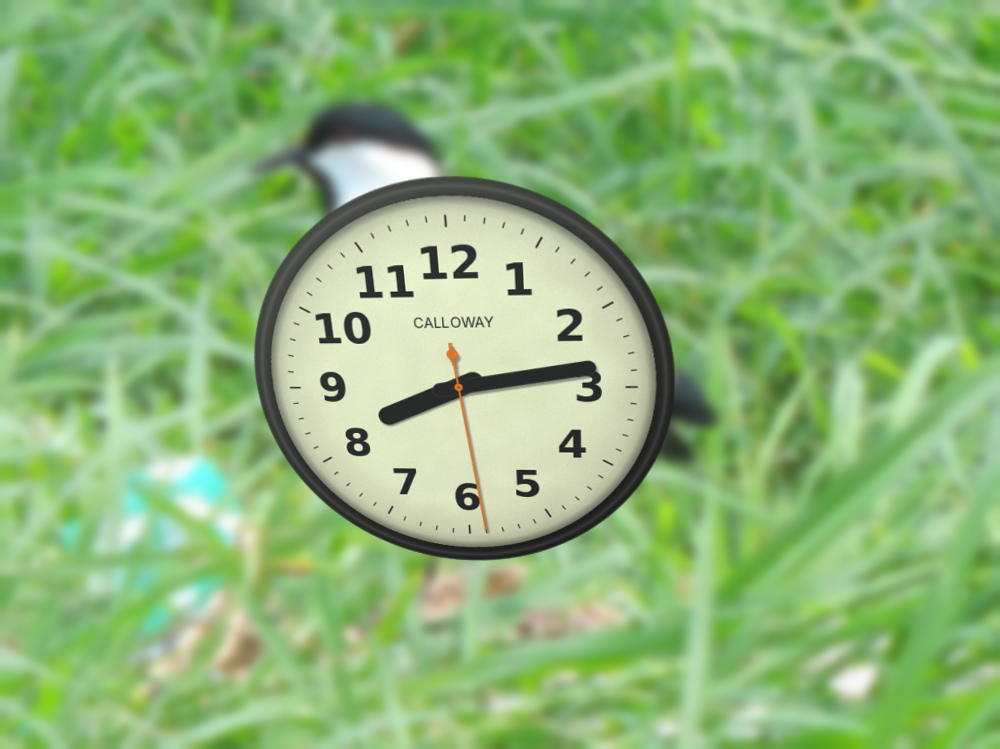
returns 8:13:29
